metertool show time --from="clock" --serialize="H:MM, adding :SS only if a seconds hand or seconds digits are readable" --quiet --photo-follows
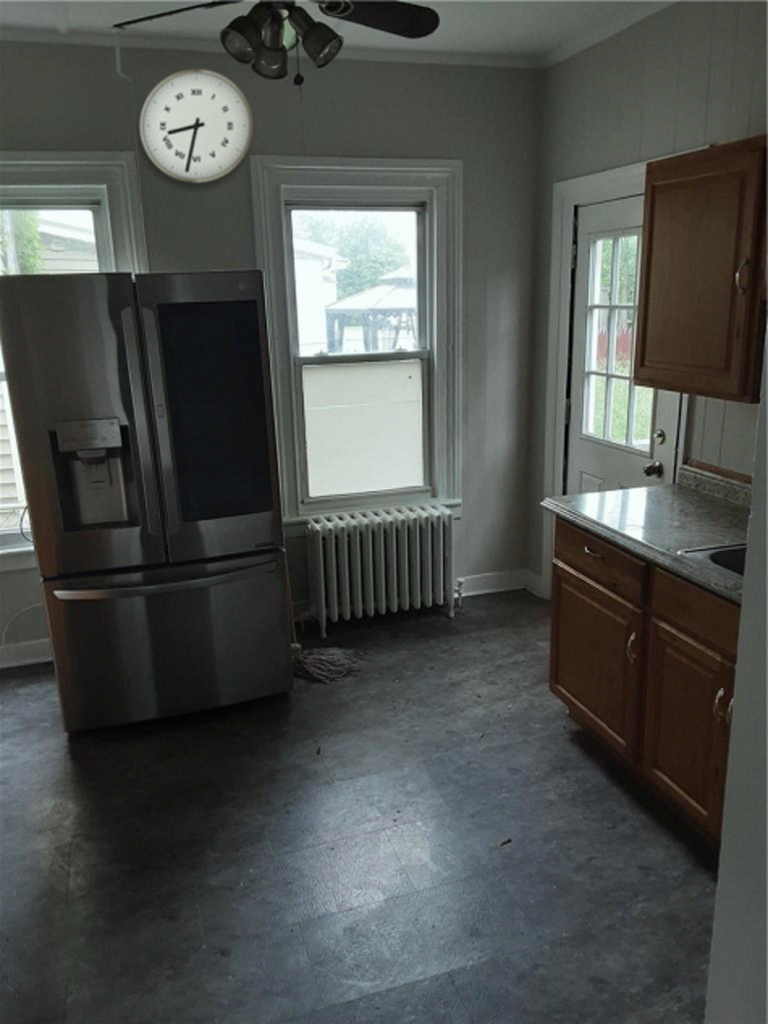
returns 8:32
